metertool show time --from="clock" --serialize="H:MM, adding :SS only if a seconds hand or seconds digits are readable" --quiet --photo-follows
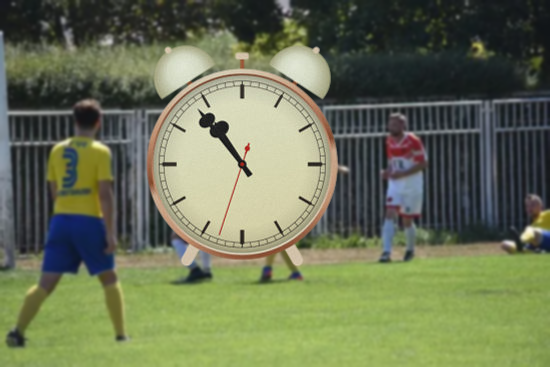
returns 10:53:33
